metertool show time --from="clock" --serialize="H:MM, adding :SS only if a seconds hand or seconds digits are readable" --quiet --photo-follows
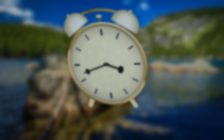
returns 3:42
